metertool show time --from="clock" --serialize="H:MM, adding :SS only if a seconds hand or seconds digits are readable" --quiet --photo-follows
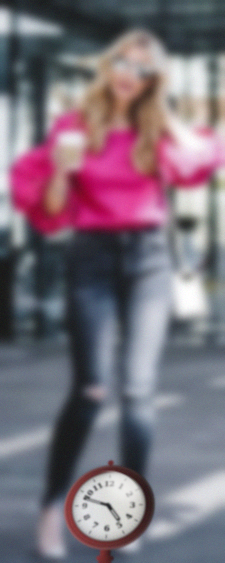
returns 4:48
